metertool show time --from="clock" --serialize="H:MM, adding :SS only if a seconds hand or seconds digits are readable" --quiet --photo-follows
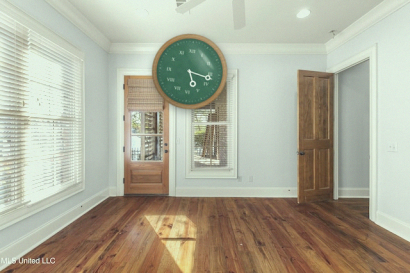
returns 5:17
